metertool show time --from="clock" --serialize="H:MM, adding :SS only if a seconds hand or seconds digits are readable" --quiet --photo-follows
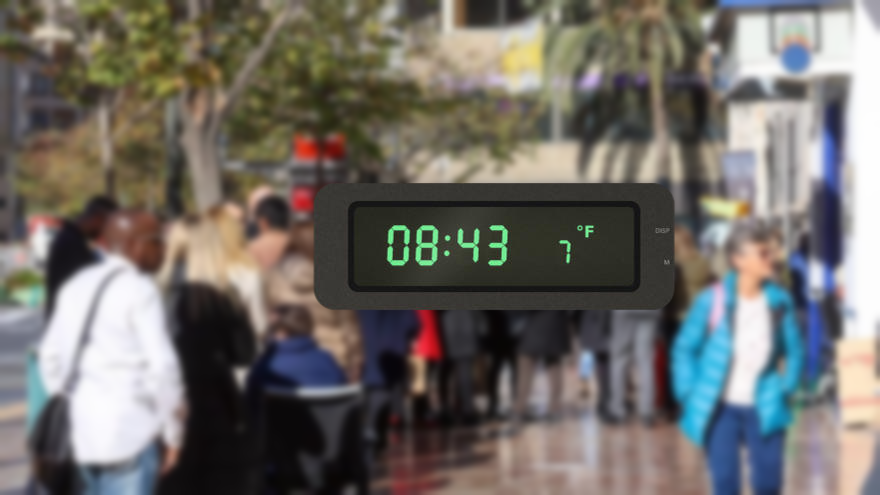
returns 8:43
